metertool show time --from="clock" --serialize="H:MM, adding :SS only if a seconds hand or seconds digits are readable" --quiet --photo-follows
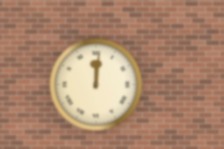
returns 12:01
